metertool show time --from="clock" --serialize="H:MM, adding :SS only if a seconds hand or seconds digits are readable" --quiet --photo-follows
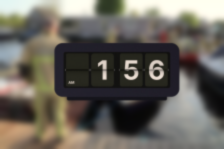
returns 1:56
